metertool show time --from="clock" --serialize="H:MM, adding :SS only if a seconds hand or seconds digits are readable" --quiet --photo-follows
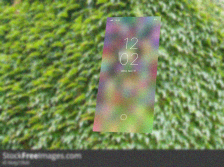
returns 12:02
